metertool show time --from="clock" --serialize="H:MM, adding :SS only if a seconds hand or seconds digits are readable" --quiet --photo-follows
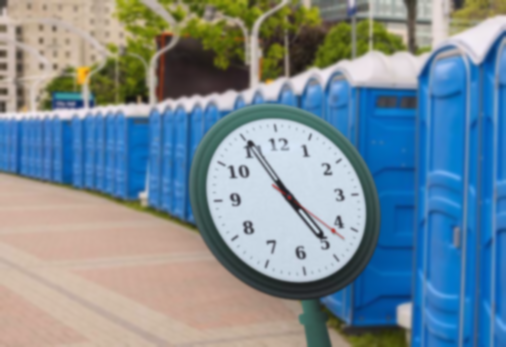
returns 4:55:22
